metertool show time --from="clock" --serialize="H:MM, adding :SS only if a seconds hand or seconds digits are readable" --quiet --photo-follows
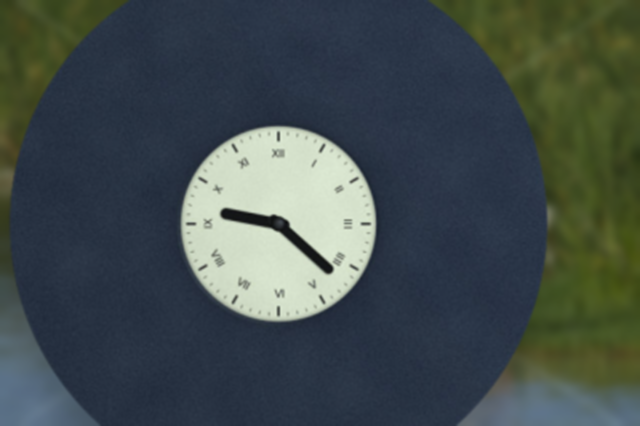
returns 9:22
